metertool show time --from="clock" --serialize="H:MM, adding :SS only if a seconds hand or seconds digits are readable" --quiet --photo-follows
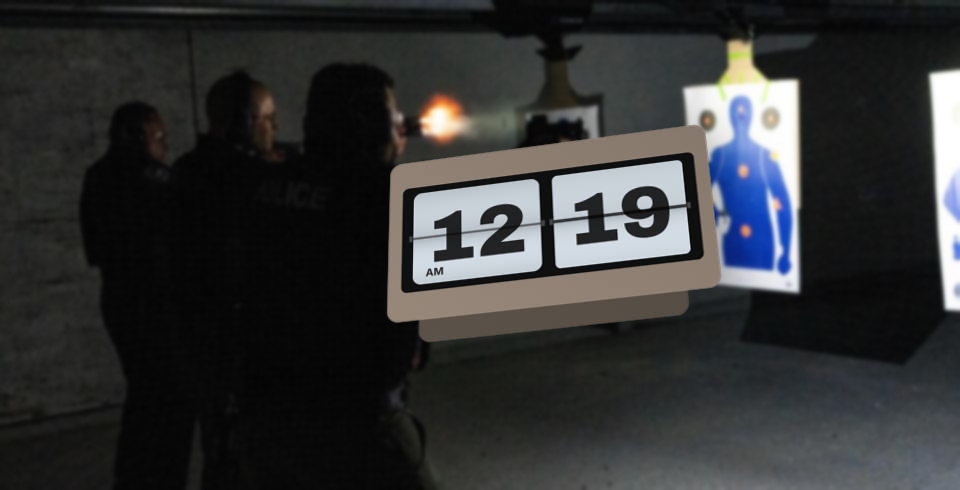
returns 12:19
